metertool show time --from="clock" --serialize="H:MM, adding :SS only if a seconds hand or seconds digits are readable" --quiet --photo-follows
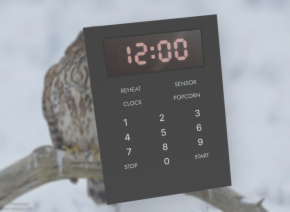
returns 12:00
